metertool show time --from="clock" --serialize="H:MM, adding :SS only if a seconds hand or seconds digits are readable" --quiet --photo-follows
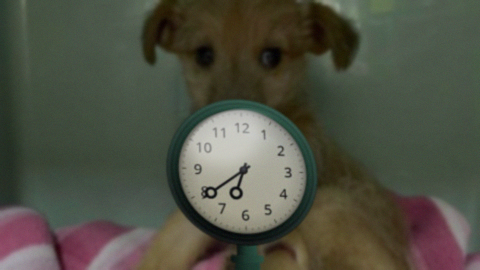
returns 6:39
